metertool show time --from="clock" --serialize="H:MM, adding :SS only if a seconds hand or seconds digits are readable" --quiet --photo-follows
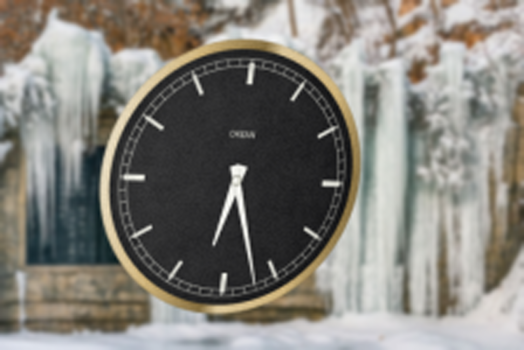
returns 6:27
